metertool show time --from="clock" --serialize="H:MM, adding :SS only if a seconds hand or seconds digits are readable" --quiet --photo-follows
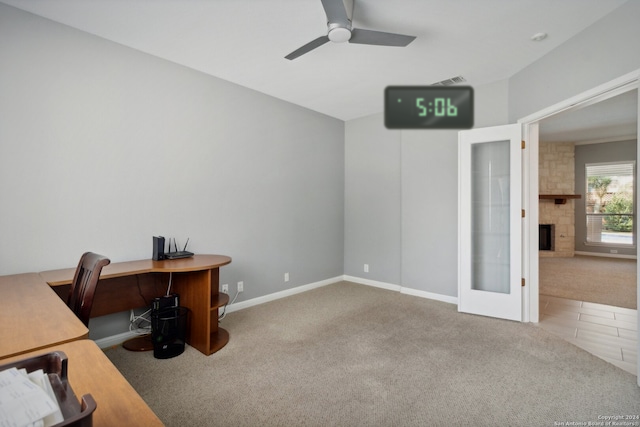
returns 5:06
